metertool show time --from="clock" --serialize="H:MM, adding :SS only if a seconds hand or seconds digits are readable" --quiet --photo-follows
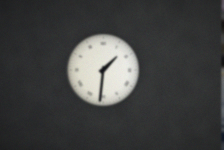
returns 1:31
